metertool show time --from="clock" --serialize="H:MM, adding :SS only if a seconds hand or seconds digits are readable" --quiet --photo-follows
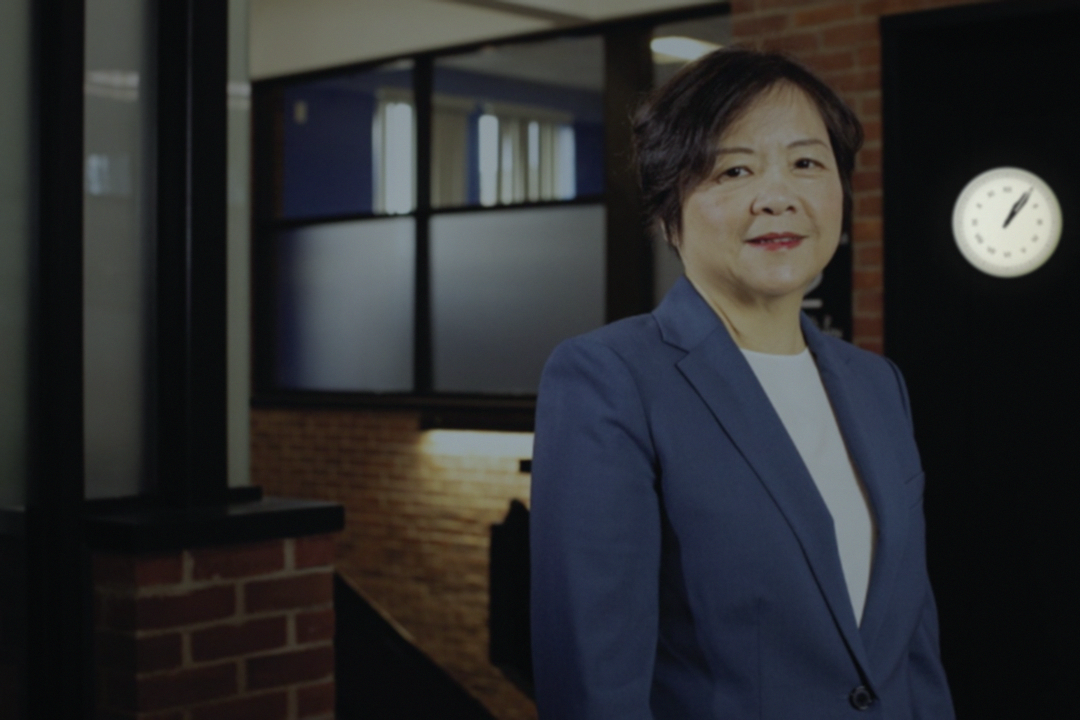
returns 1:06
